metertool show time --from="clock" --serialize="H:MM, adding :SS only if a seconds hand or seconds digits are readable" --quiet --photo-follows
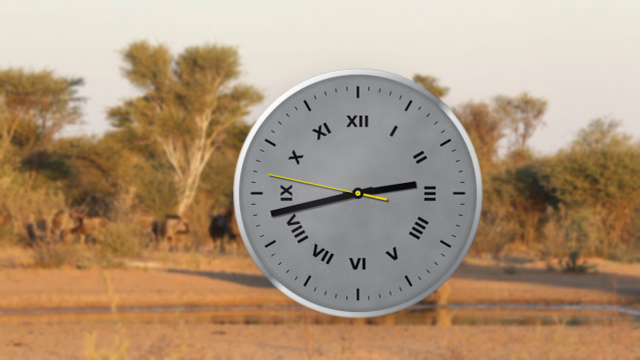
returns 2:42:47
